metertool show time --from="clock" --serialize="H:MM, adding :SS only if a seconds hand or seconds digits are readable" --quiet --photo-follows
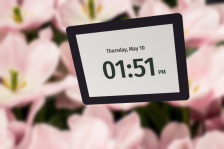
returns 1:51
